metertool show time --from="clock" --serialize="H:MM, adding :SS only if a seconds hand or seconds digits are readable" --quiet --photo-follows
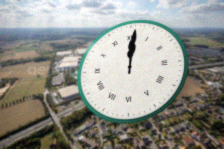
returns 12:01
